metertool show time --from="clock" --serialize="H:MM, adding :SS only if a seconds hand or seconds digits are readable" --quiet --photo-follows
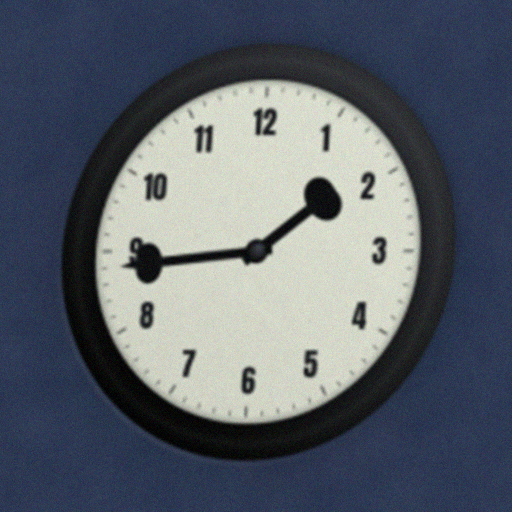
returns 1:44
